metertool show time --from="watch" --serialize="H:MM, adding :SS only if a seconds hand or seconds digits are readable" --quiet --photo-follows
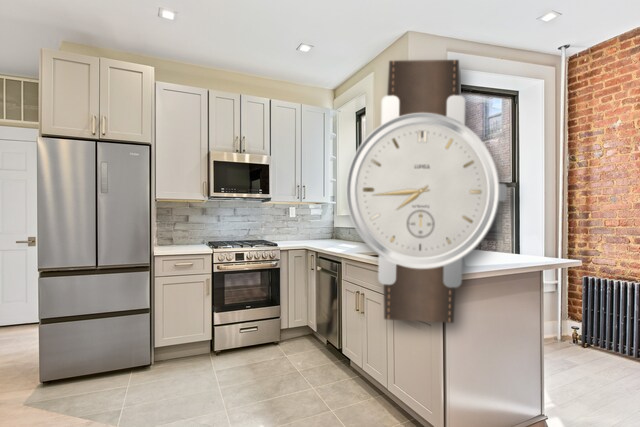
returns 7:44
